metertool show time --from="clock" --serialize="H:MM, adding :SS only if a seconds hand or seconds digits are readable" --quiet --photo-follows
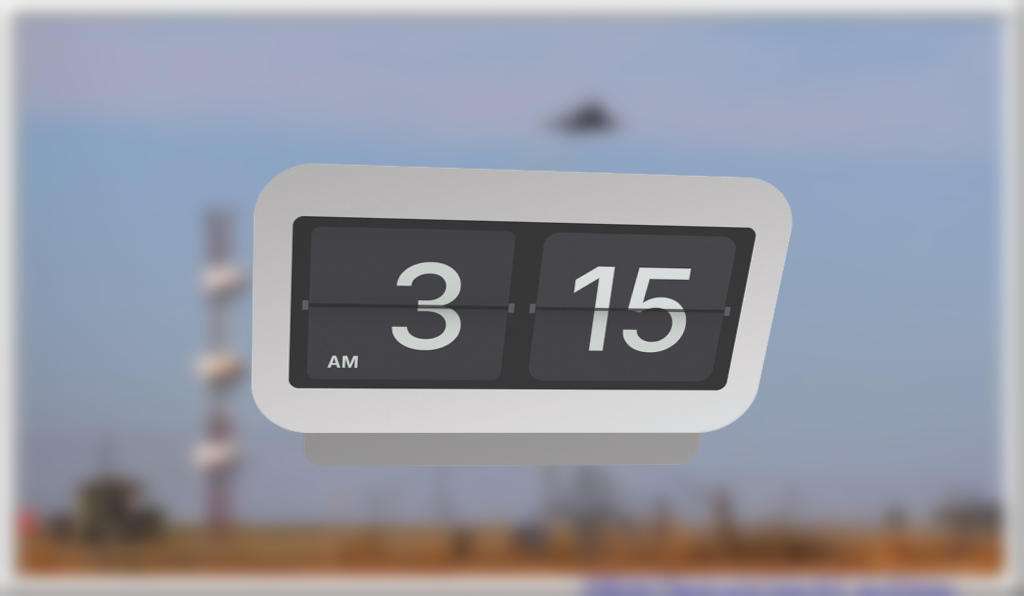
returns 3:15
